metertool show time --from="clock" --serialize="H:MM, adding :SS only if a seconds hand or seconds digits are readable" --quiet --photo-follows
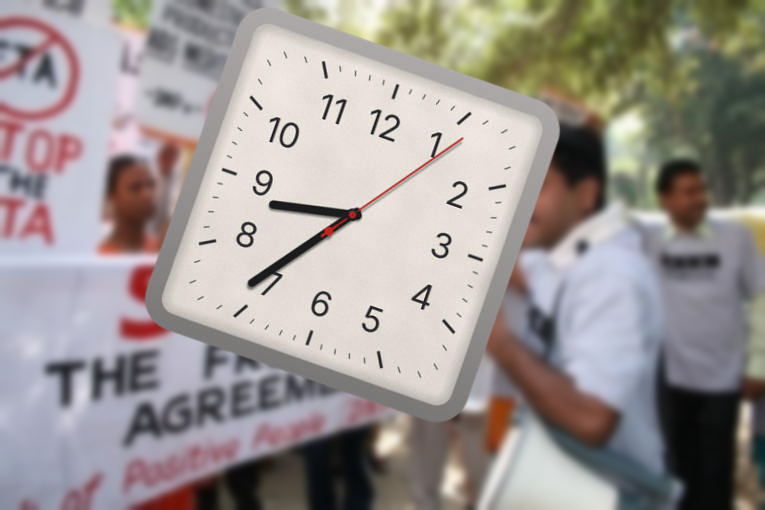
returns 8:36:06
